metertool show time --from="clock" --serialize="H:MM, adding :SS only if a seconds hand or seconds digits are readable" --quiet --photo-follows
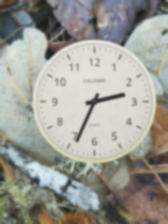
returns 2:34
